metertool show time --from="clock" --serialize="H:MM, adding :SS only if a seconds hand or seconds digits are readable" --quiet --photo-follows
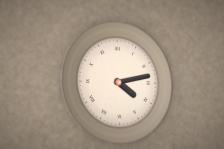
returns 4:13
